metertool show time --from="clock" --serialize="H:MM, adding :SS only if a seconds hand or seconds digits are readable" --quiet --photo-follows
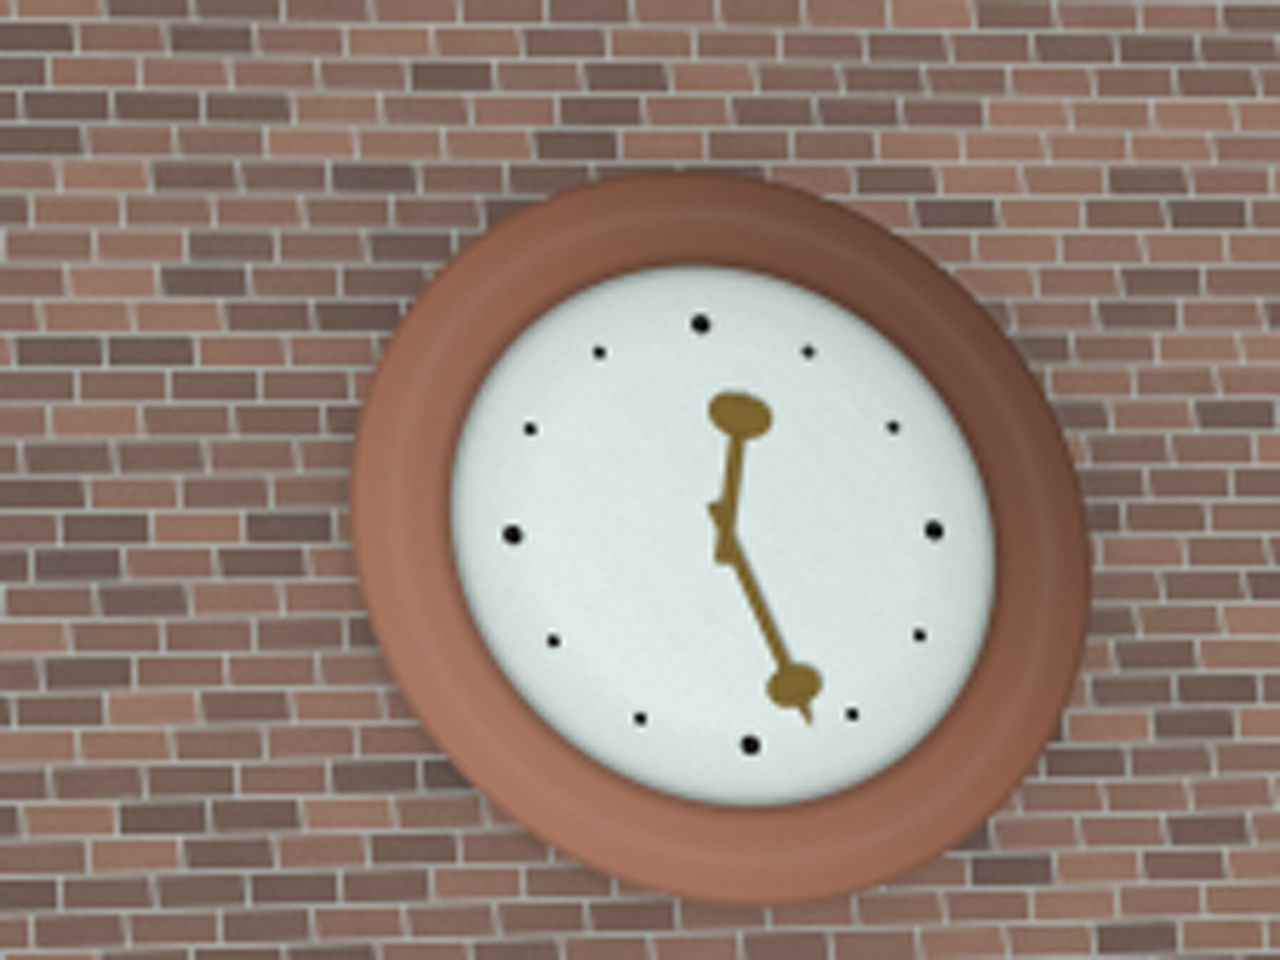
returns 12:27
